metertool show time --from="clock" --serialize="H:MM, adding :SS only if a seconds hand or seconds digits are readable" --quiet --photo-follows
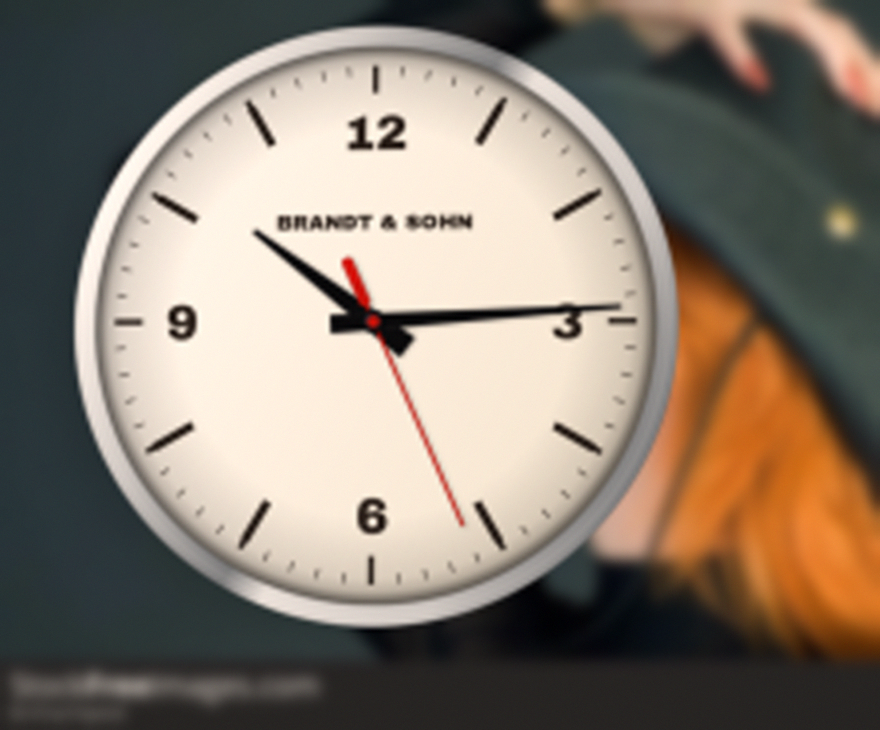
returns 10:14:26
